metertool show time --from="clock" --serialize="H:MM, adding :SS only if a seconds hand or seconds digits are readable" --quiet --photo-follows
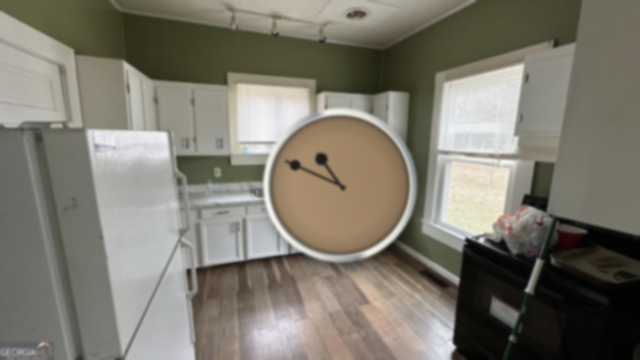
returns 10:49
